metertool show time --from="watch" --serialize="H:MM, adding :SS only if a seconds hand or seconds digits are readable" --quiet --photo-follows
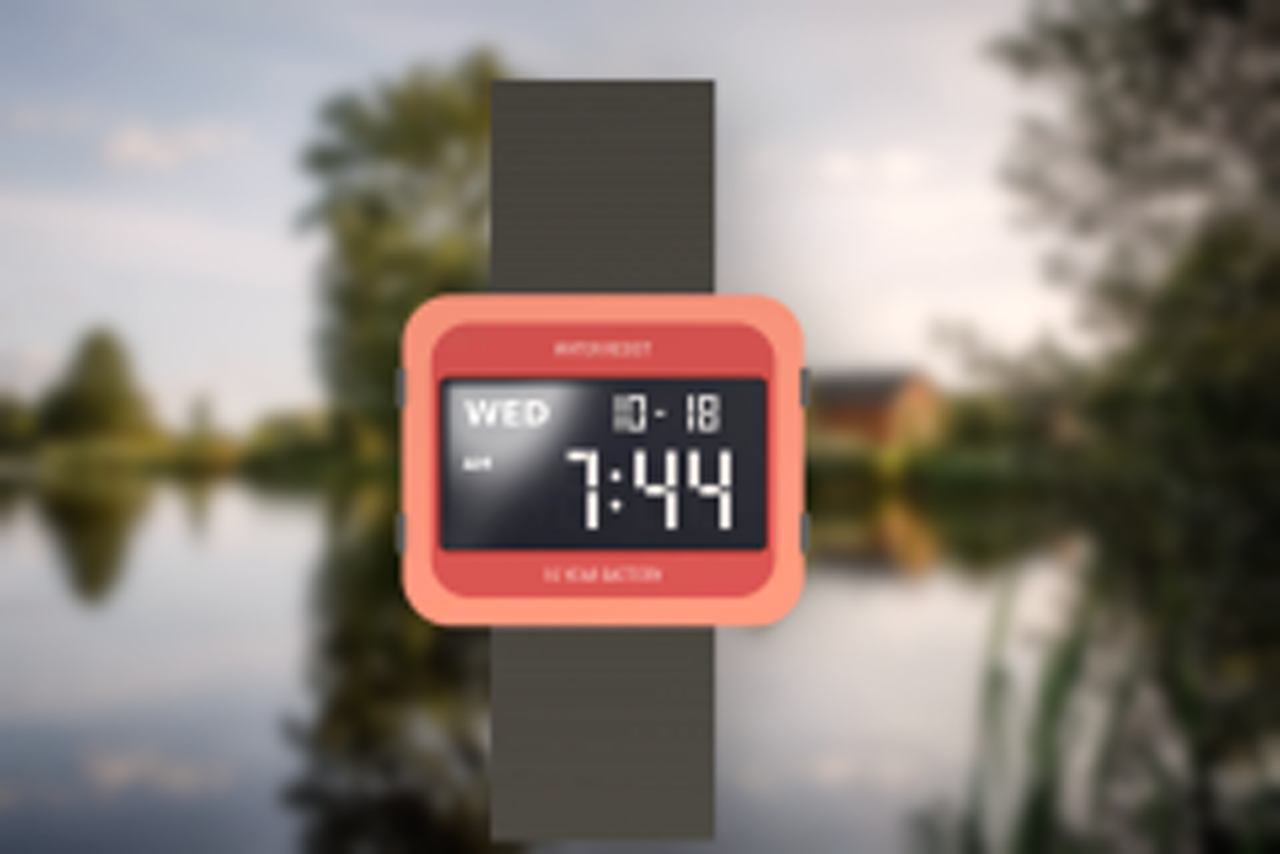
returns 7:44
